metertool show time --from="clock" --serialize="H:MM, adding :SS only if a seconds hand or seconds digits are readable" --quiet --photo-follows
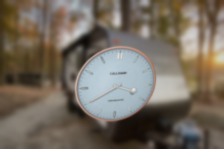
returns 3:40
